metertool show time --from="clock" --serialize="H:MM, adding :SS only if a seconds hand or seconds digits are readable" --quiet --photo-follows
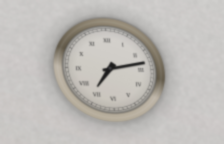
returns 7:13
